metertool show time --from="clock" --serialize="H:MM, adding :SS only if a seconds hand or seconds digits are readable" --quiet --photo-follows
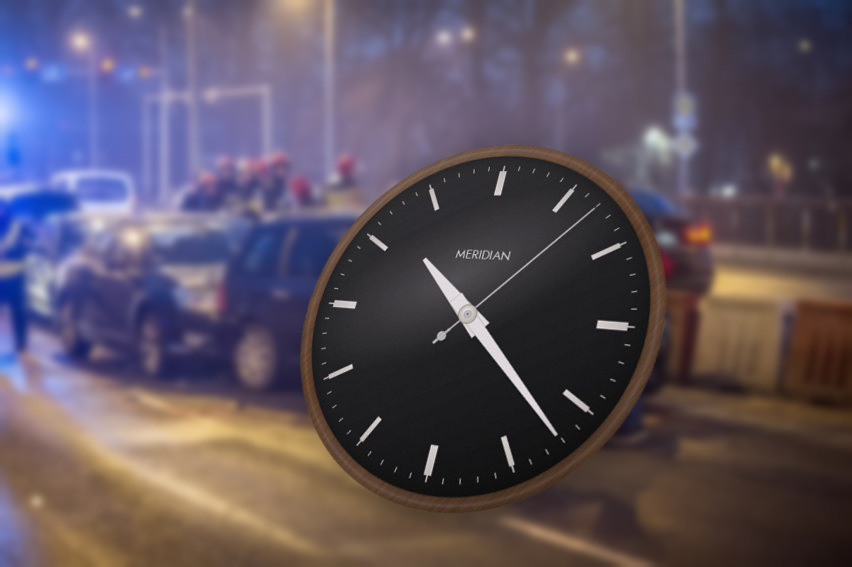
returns 10:22:07
